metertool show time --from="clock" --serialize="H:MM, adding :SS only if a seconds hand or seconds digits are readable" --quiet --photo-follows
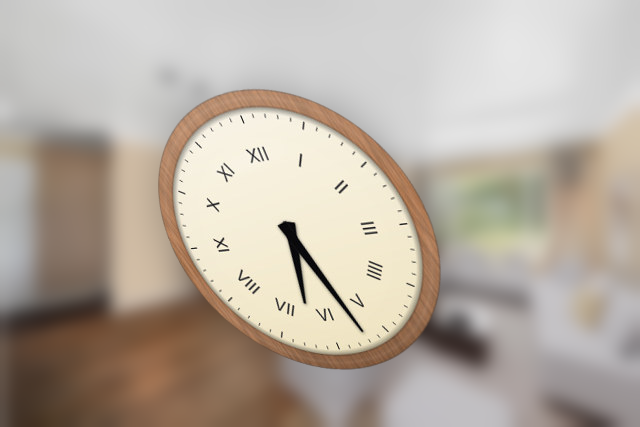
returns 6:27
